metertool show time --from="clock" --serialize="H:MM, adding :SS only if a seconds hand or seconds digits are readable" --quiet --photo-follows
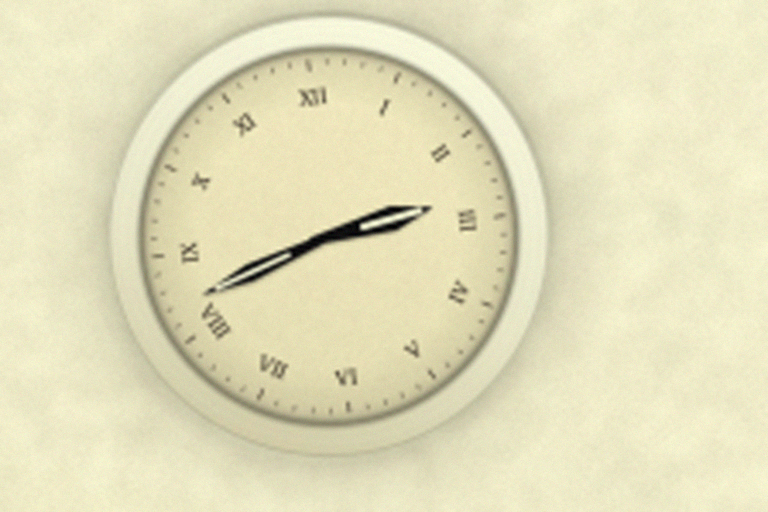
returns 2:42
